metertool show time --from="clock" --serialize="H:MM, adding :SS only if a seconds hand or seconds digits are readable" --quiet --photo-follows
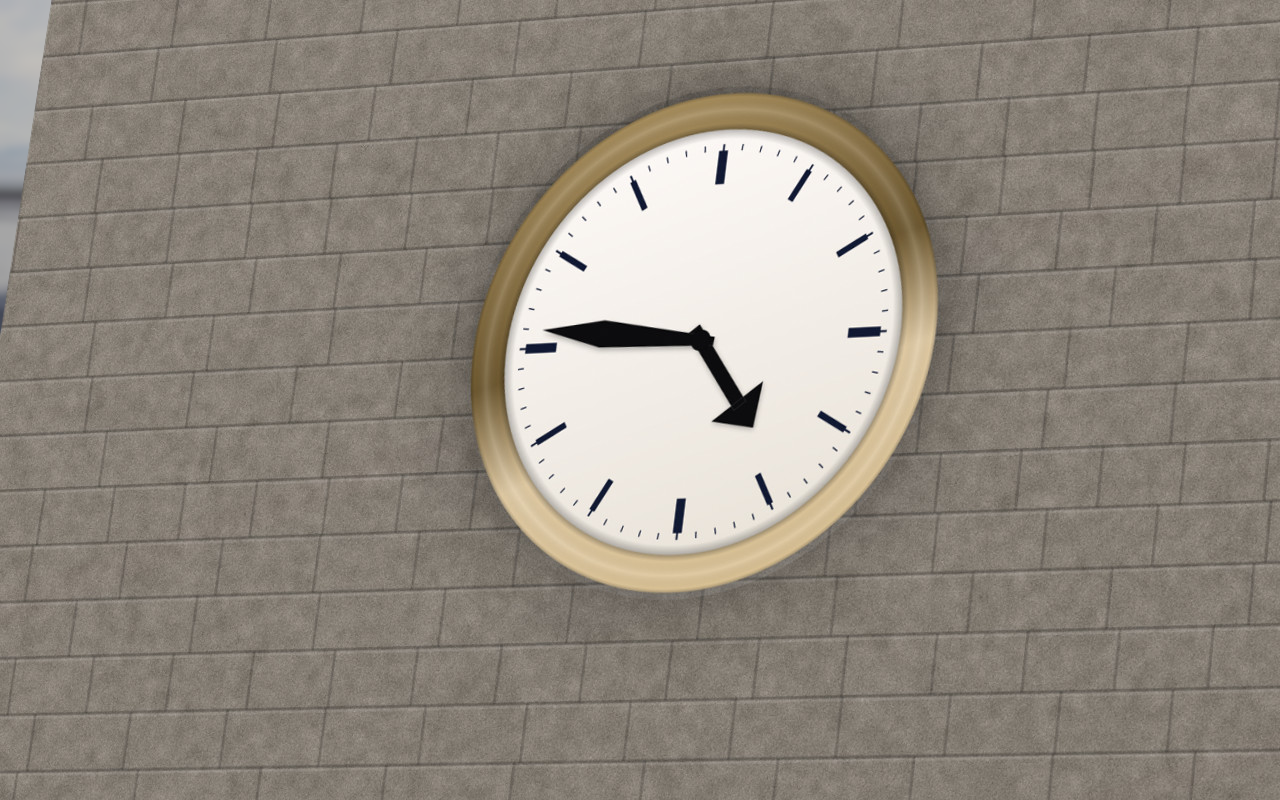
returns 4:46
